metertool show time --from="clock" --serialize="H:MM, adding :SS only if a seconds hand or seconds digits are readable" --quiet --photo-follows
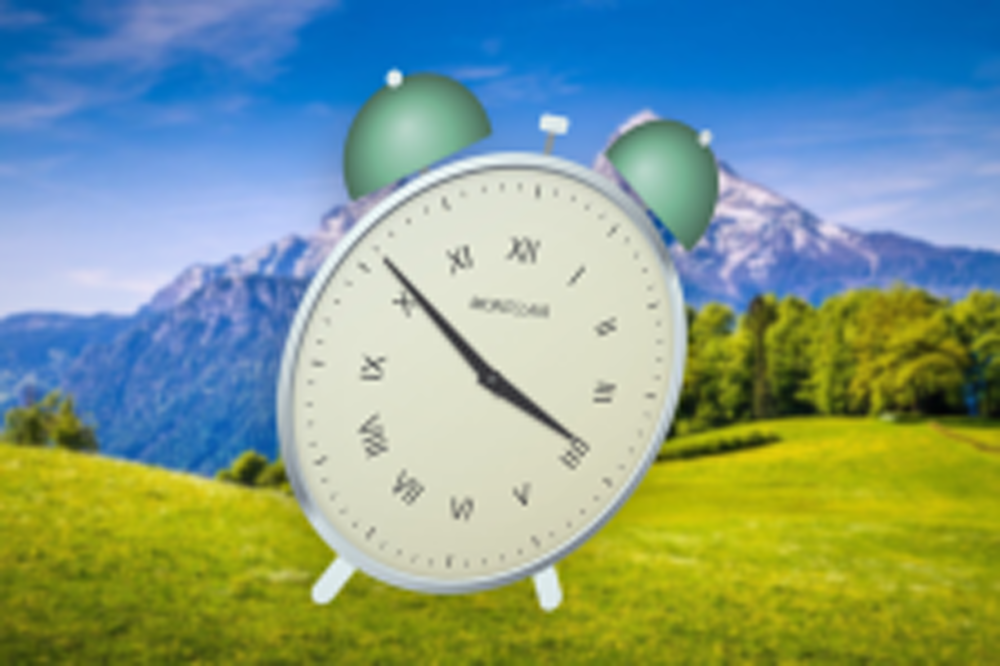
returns 3:51
